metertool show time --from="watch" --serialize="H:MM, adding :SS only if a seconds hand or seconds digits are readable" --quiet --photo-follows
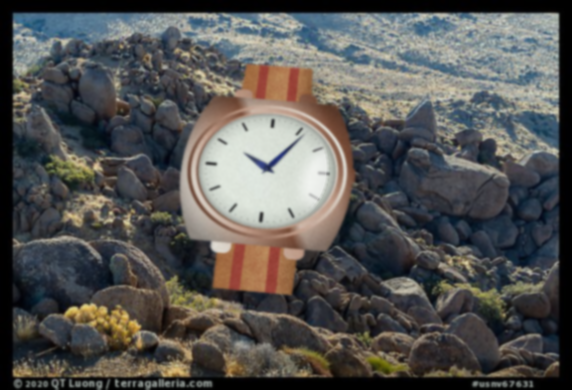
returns 10:06
